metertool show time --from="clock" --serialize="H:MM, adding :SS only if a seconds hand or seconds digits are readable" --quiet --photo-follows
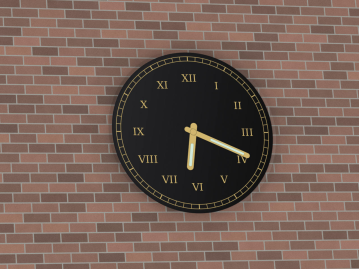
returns 6:19
